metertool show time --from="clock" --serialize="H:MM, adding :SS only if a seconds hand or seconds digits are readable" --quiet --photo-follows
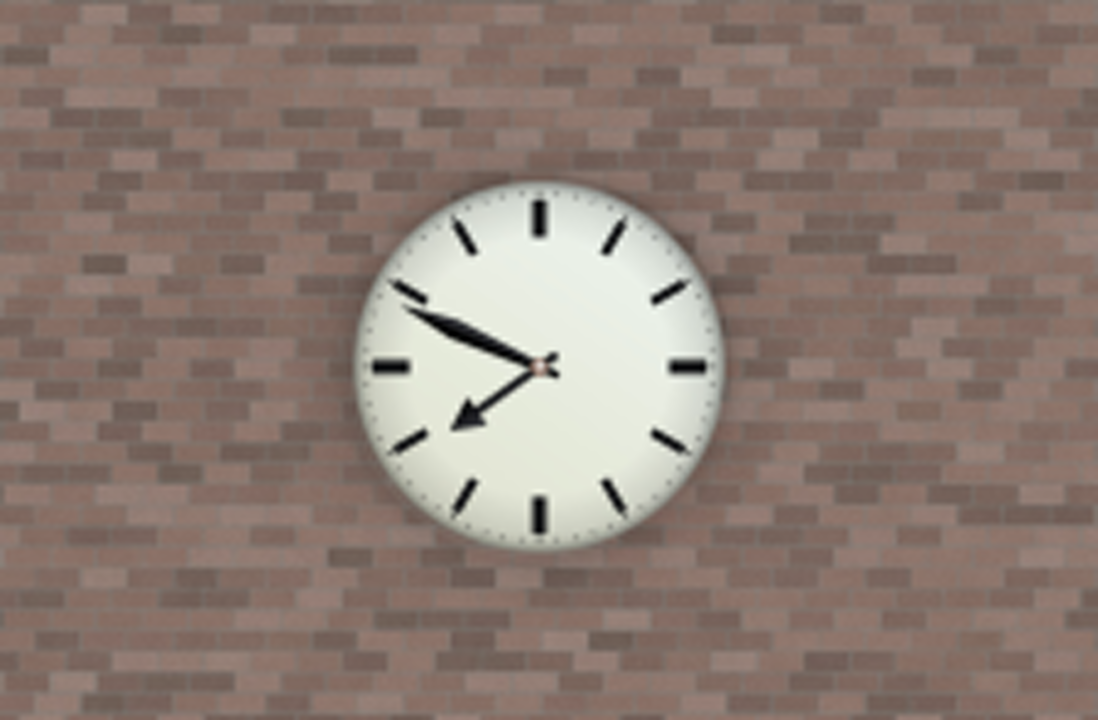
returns 7:49
